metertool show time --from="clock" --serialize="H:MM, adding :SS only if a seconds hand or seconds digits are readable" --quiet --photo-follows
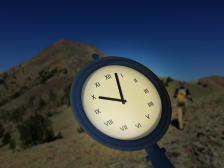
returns 10:03
